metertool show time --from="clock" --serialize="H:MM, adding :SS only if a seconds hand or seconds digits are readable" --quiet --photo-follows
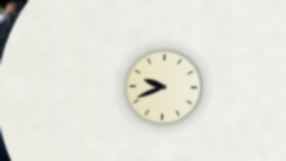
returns 9:41
